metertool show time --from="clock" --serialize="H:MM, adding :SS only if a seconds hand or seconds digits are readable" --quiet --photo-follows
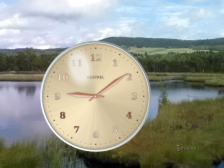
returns 9:09
